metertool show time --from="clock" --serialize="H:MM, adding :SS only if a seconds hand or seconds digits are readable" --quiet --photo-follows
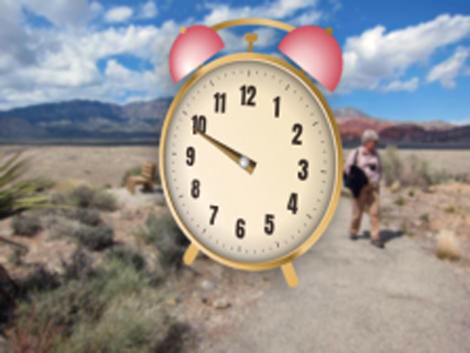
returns 9:49
